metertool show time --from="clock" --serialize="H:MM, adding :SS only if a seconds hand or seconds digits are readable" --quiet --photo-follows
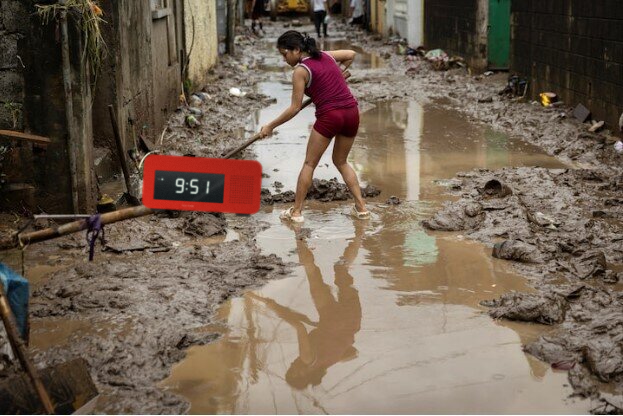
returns 9:51
